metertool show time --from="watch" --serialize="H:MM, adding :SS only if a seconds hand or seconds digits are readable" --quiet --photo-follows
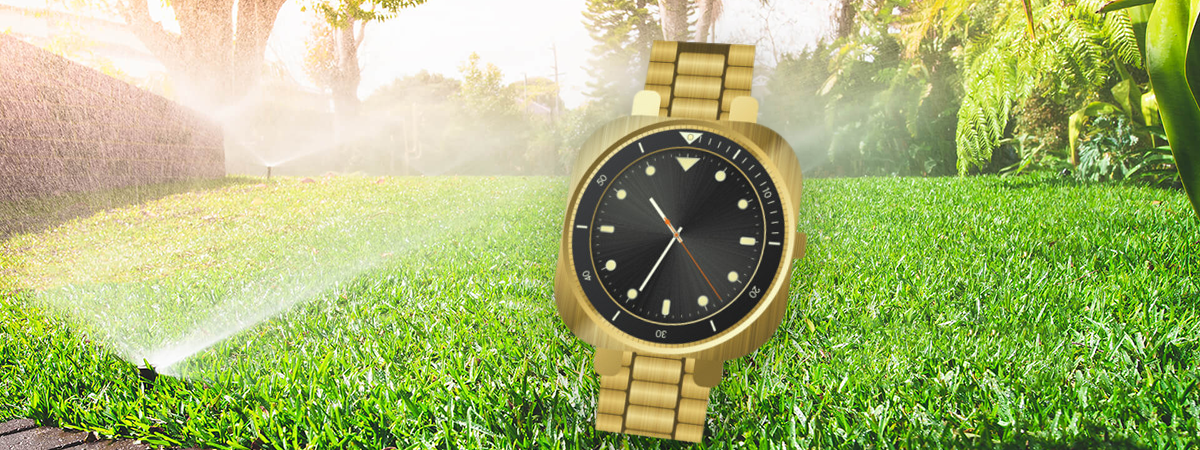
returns 10:34:23
